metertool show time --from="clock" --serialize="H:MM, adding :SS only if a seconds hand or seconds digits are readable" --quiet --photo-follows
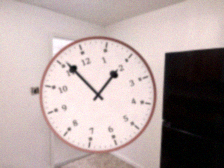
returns 1:56
